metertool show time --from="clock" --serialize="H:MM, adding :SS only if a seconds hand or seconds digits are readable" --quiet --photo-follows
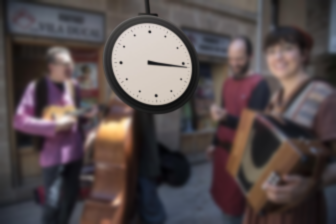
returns 3:16
